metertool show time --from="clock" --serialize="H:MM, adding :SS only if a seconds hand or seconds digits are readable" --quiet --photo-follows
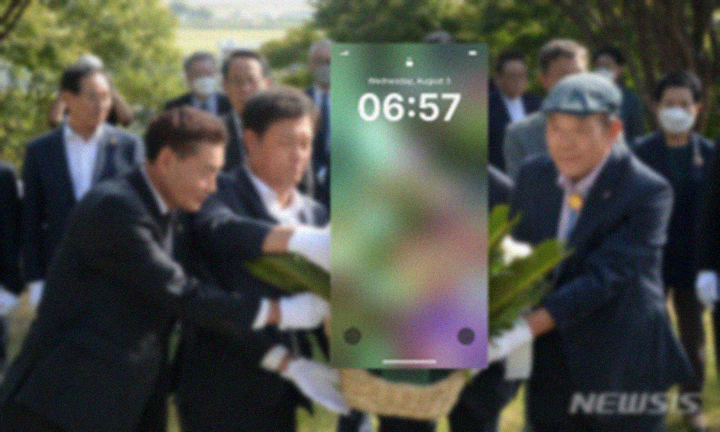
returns 6:57
